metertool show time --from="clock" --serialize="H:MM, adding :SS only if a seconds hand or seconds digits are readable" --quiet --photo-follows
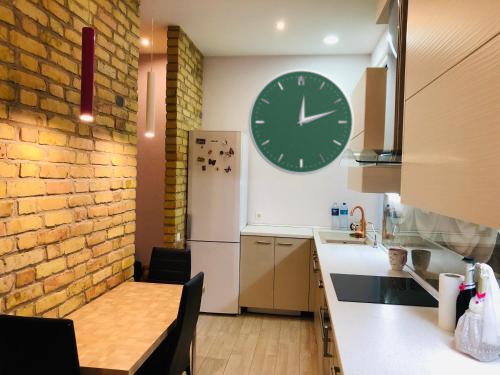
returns 12:12
